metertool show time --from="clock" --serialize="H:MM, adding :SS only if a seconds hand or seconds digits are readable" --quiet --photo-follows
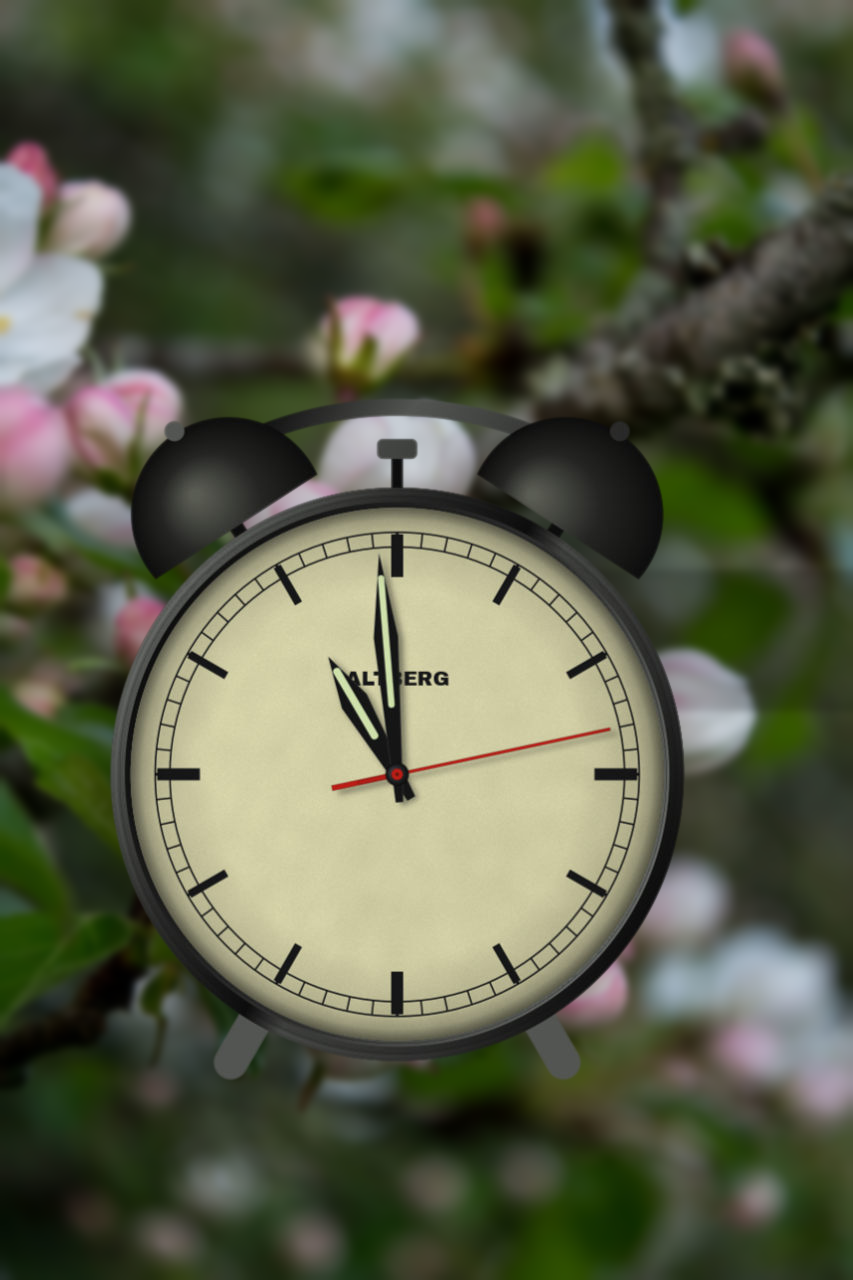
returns 10:59:13
